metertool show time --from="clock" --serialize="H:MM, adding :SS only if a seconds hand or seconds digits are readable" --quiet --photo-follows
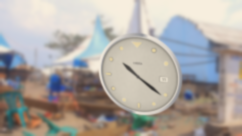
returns 10:21
